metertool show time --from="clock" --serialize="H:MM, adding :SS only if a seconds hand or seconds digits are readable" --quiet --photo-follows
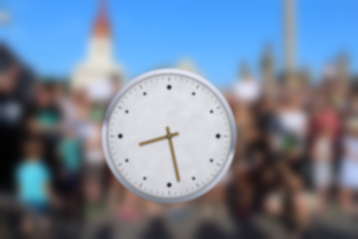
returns 8:28
